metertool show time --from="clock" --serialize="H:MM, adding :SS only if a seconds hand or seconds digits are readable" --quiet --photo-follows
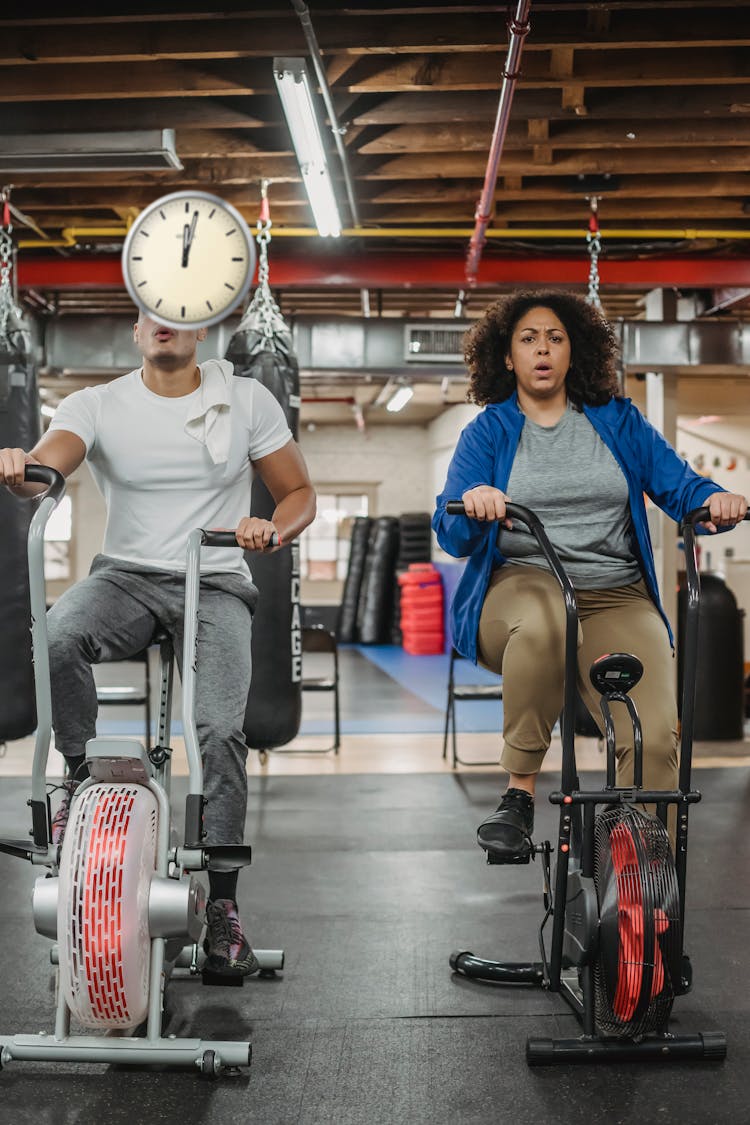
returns 12:02
